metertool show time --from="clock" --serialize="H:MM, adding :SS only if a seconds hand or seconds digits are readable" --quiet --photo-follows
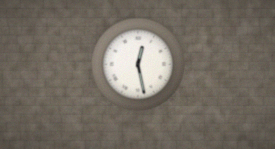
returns 12:28
